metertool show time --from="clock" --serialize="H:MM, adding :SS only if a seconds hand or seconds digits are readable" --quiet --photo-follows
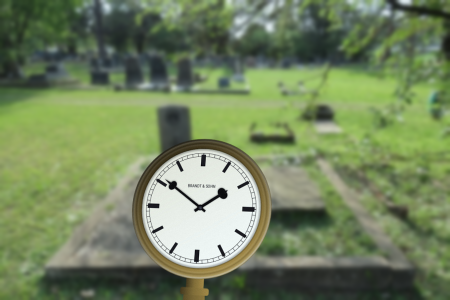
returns 1:51
